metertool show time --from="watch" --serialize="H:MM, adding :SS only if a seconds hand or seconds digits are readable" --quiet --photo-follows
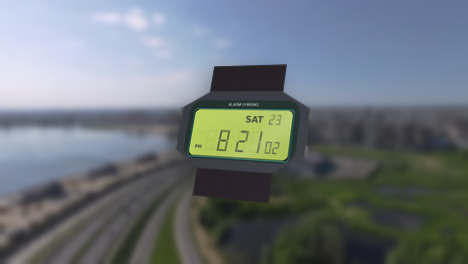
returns 8:21:02
